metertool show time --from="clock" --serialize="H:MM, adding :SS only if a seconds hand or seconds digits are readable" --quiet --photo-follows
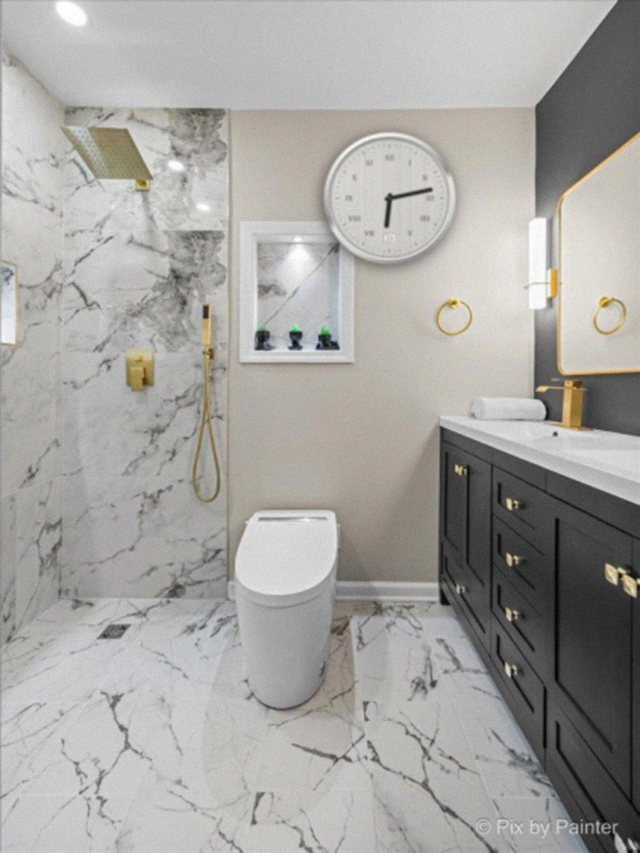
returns 6:13
